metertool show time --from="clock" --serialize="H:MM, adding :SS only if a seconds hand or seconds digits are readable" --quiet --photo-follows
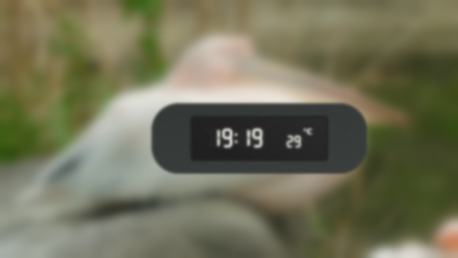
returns 19:19
